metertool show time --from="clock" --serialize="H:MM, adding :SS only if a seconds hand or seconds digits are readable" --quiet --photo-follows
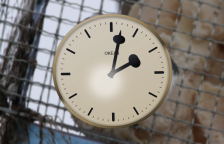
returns 2:02
